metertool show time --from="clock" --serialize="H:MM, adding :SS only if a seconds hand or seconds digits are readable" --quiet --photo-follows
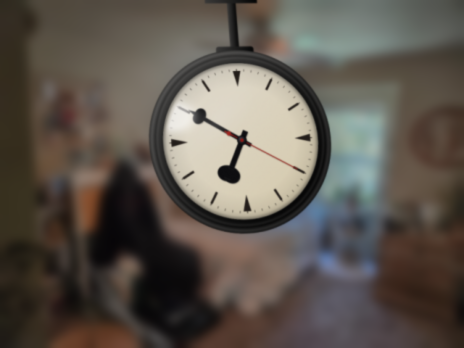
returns 6:50:20
